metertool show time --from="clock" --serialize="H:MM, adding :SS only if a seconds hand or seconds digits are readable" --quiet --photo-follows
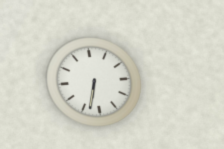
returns 6:33
